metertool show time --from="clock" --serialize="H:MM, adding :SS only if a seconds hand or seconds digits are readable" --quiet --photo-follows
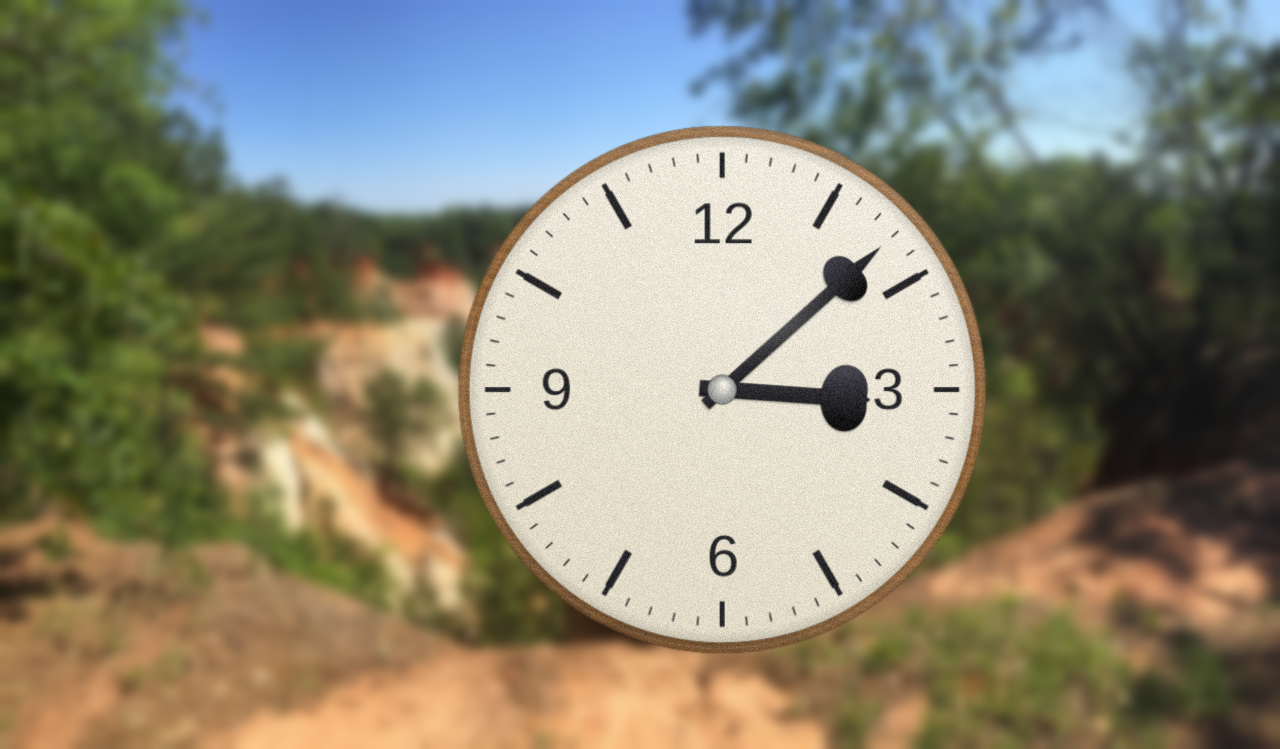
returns 3:08
